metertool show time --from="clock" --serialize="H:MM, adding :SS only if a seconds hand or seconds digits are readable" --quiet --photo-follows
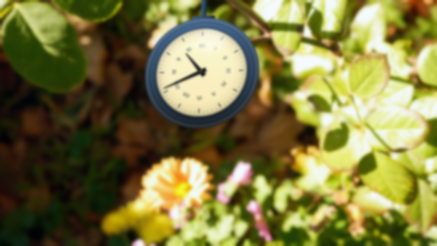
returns 10:41
